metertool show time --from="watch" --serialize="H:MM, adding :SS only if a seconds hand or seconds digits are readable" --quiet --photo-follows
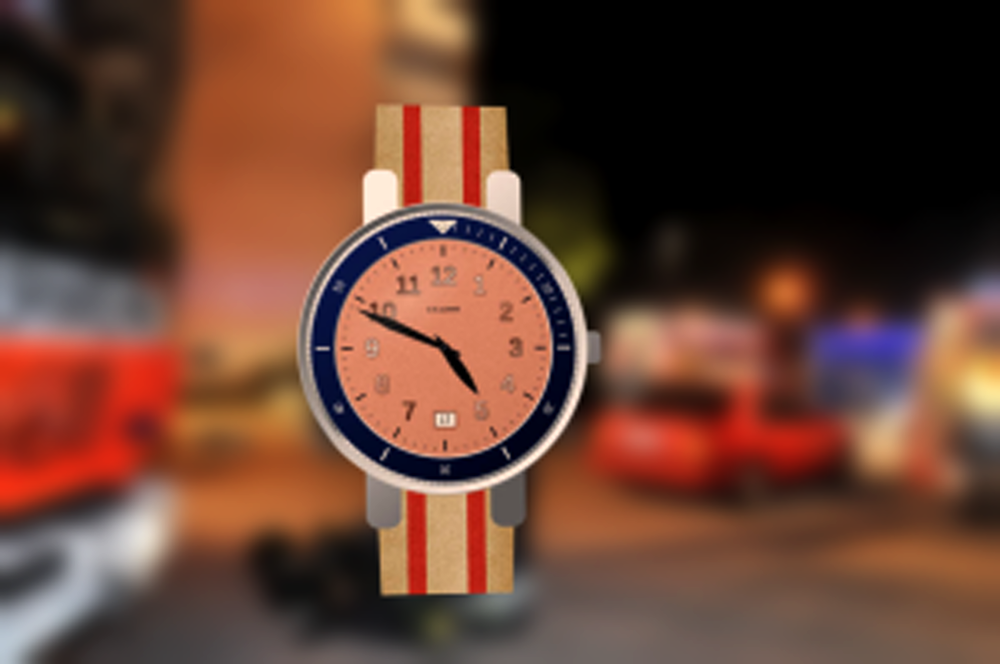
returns 4:49
